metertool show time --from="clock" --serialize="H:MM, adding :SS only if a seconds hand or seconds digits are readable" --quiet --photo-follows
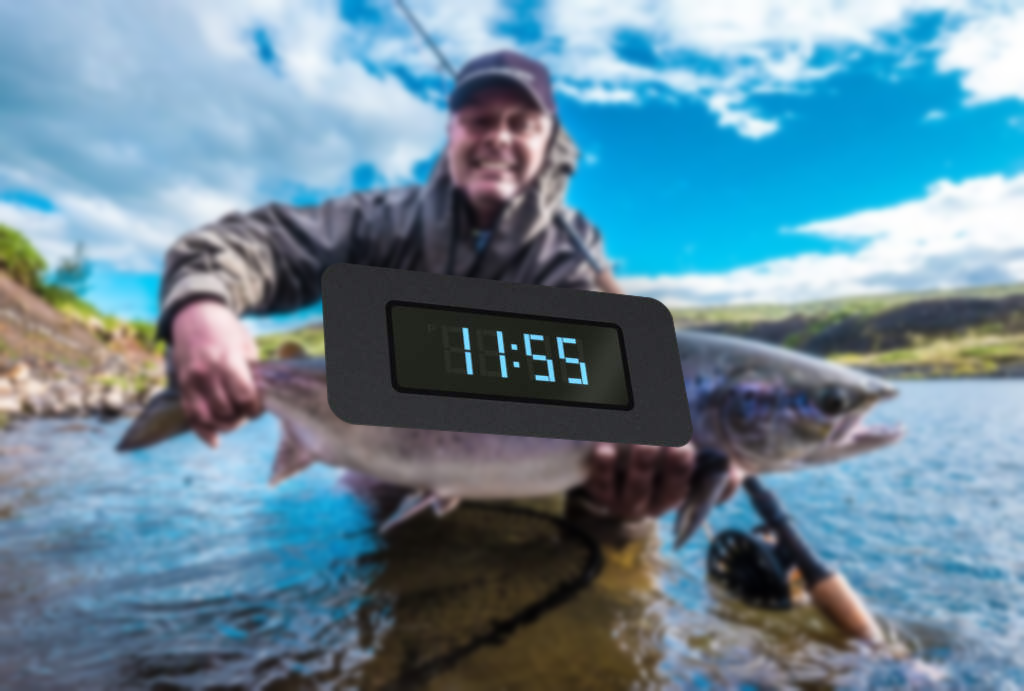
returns 11:55
